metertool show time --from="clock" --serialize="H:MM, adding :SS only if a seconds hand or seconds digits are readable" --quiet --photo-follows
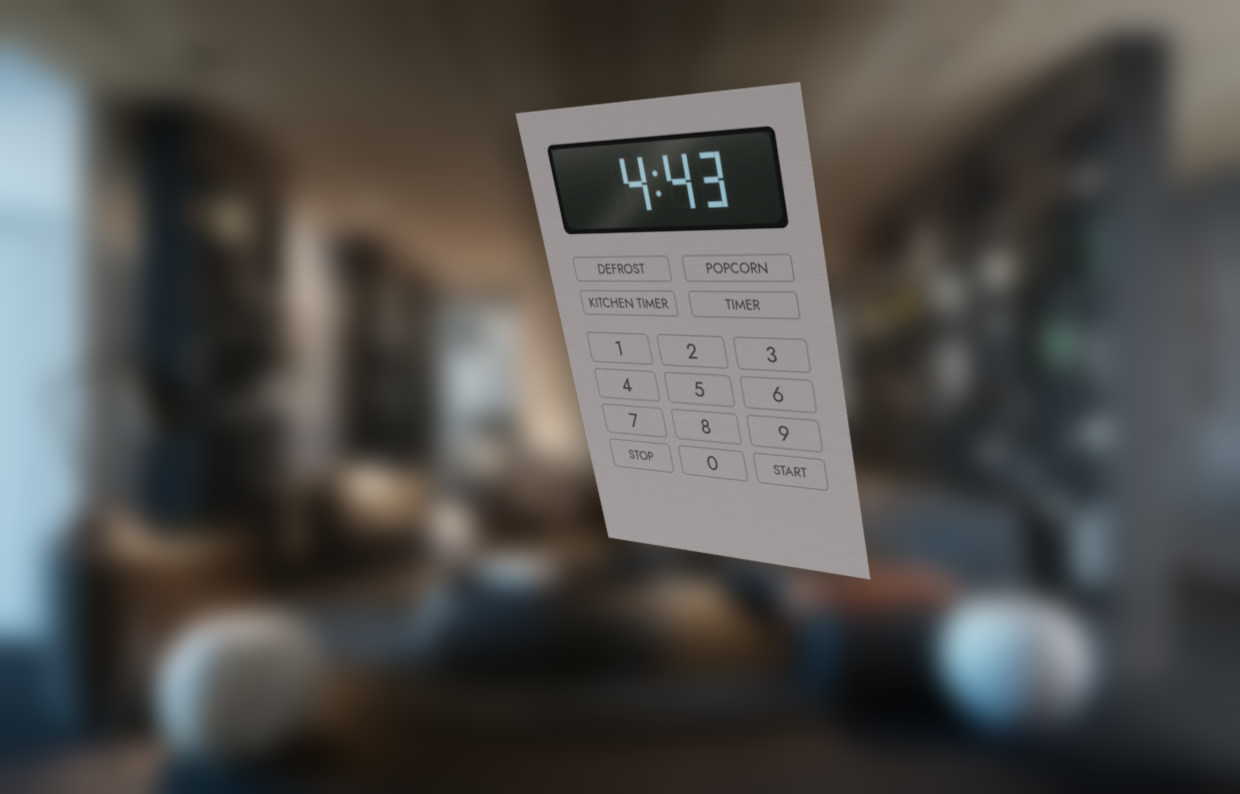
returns 4:43
